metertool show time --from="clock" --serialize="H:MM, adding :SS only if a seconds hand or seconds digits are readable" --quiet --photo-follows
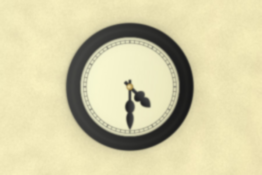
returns 4:30
